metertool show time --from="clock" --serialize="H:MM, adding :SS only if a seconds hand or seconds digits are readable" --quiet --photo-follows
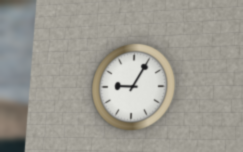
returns 9:05
